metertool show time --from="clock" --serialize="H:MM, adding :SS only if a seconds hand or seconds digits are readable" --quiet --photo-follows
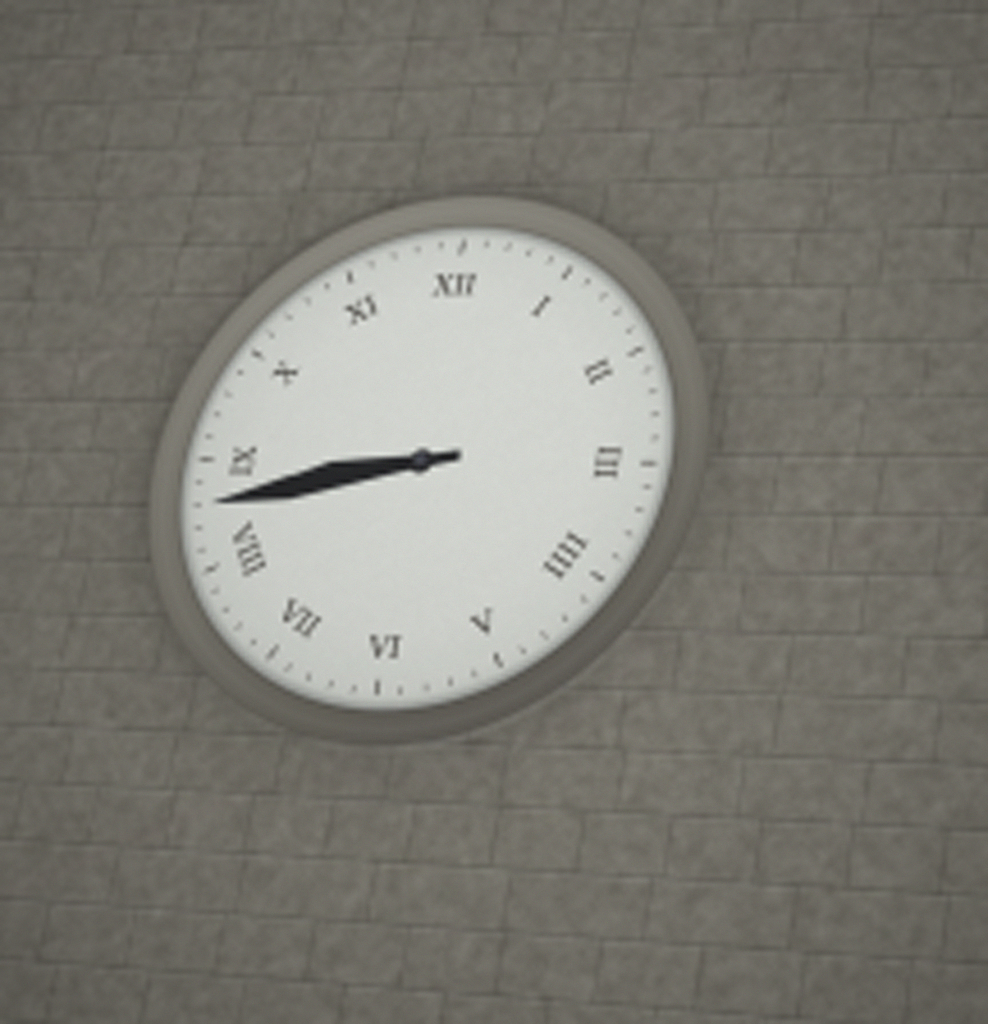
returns 8:43
